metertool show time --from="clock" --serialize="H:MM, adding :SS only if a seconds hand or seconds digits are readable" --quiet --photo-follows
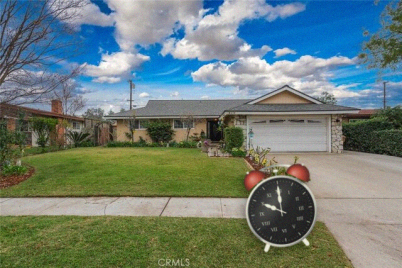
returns 10:00
